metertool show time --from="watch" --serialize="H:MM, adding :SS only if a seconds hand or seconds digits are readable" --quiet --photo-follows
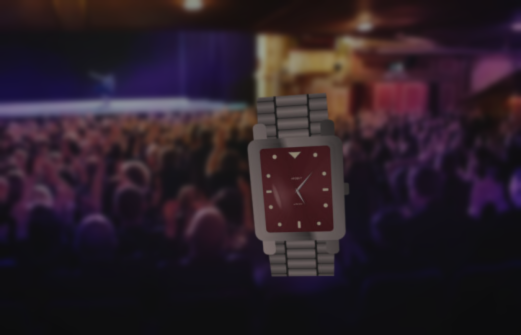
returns 5:07
